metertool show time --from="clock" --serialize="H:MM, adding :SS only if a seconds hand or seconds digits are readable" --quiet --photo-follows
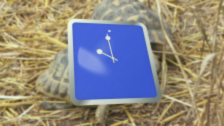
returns 9:59
